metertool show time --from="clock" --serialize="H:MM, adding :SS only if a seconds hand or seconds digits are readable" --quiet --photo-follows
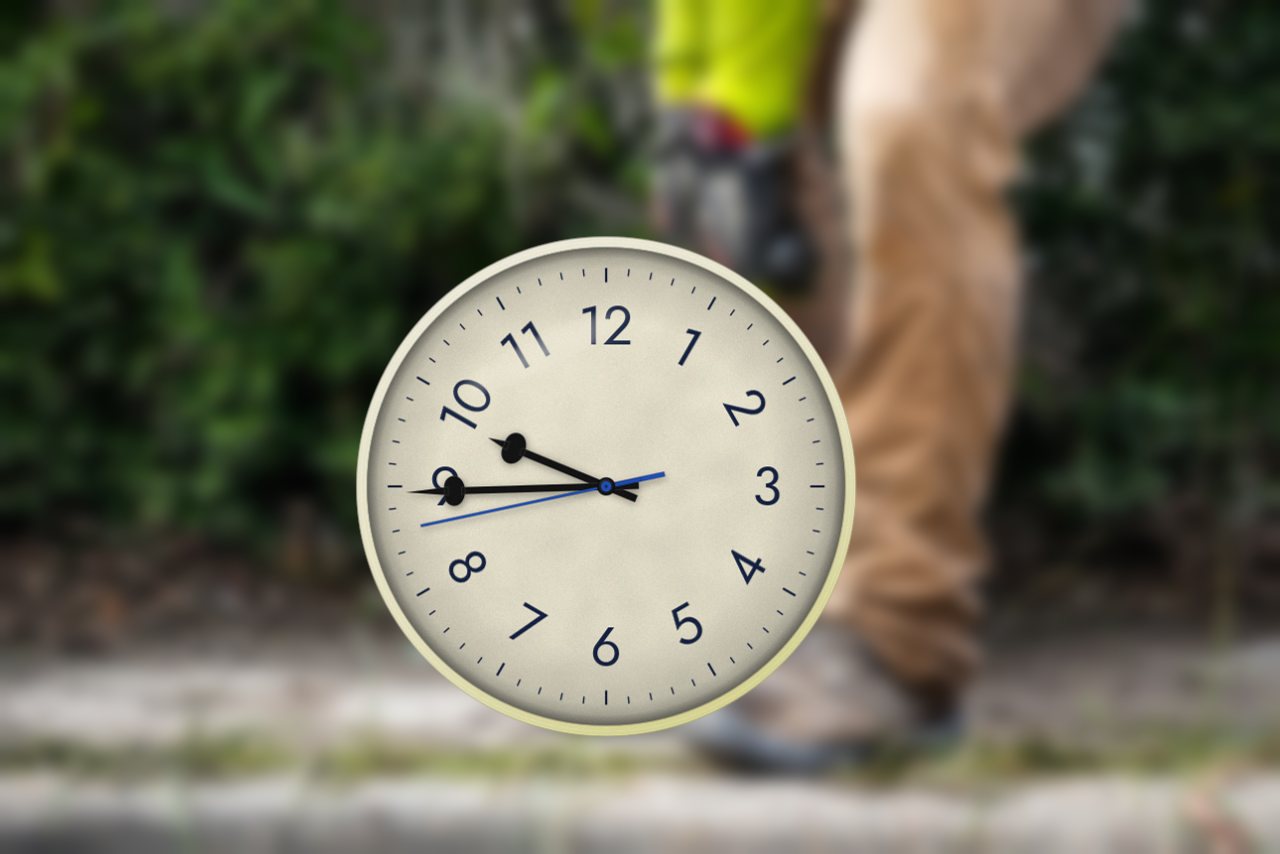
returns 9:44:43
